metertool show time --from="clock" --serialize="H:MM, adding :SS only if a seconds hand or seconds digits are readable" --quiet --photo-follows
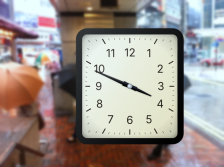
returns 3:49
